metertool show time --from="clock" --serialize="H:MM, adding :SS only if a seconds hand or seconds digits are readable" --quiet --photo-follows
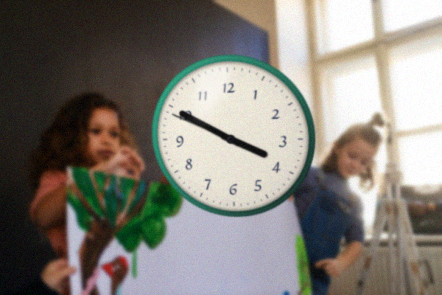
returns 3:49:49
